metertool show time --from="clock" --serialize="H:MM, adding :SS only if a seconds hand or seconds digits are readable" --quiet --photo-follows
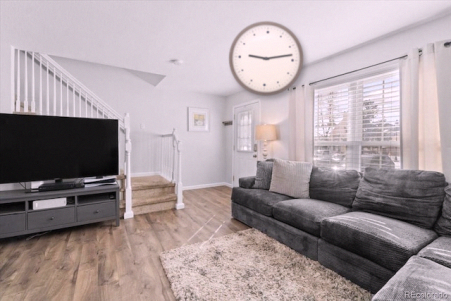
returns 9:13
